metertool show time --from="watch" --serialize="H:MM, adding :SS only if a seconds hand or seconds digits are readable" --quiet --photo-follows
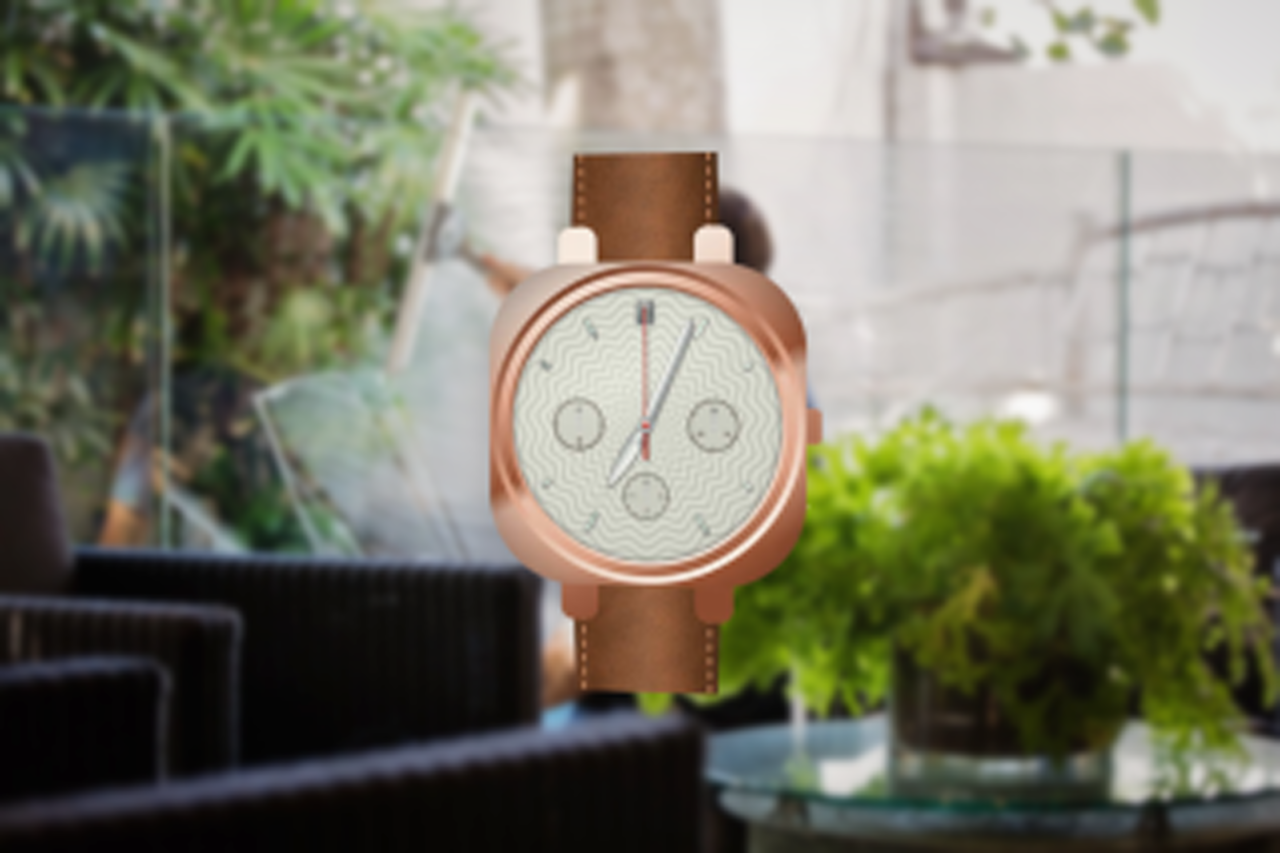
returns 7:04
